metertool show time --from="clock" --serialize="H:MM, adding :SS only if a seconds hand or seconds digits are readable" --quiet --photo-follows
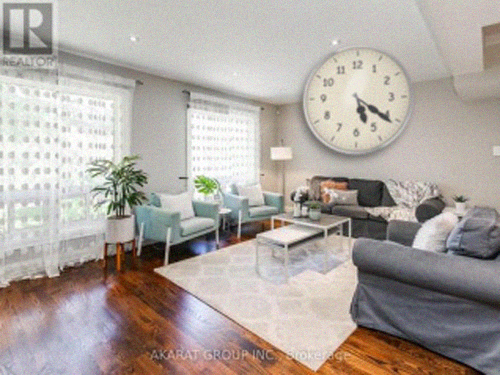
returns 5:21
